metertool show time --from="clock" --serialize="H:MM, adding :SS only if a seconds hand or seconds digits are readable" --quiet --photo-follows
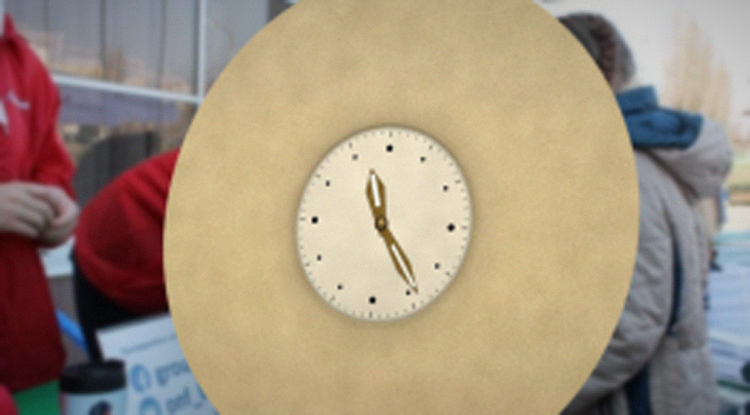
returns 11:24
